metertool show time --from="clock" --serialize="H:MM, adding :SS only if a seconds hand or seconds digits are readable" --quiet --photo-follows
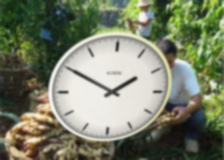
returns 1:50
